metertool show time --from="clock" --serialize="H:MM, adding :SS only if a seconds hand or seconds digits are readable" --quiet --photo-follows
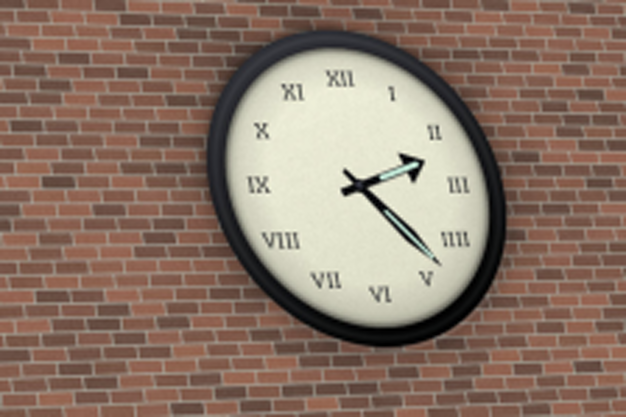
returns 2:23
